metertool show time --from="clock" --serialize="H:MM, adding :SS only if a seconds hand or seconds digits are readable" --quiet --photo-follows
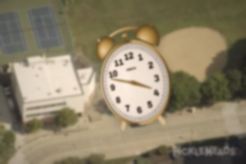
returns 3:48
